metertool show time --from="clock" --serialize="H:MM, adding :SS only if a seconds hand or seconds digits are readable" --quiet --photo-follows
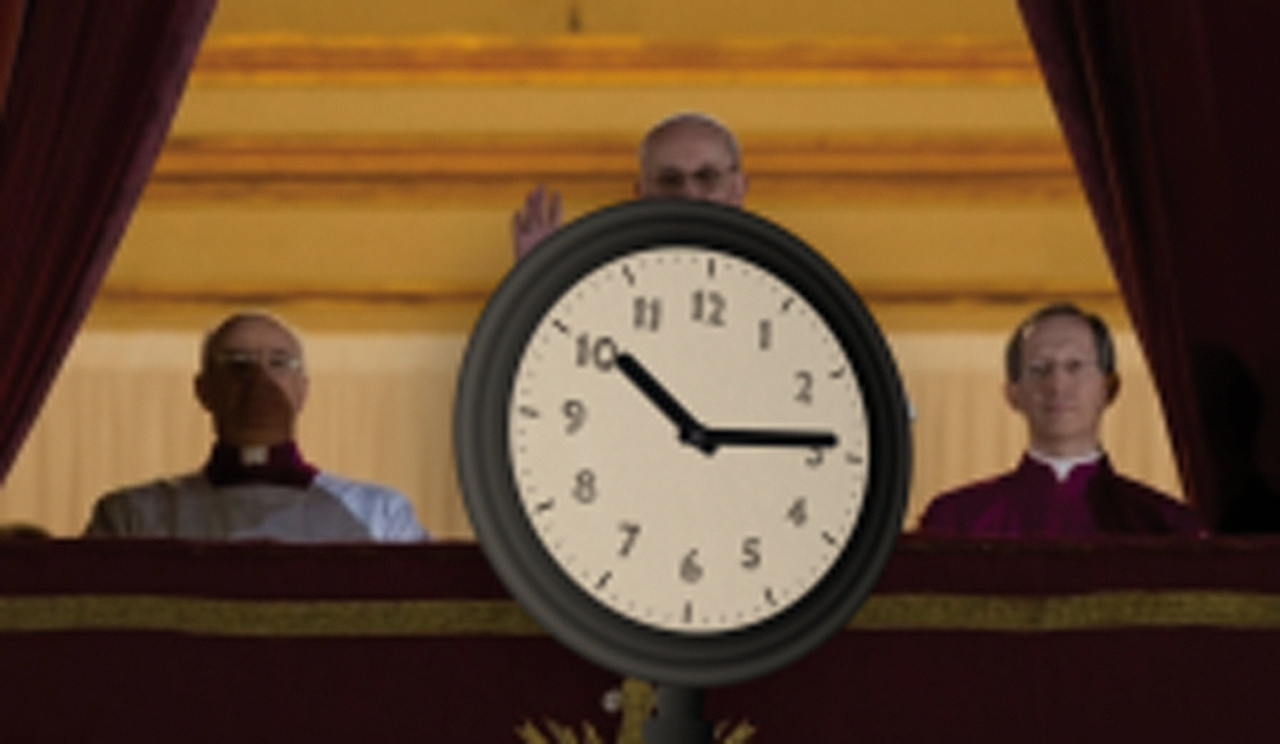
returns 10:14
